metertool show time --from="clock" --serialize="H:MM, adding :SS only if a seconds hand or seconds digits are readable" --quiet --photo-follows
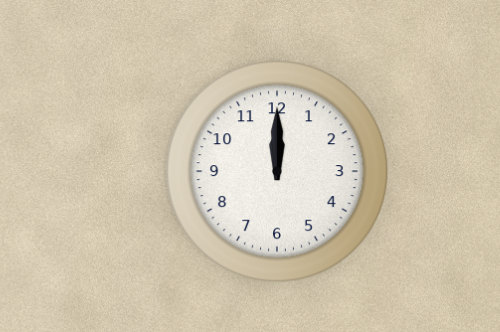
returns 12:00
